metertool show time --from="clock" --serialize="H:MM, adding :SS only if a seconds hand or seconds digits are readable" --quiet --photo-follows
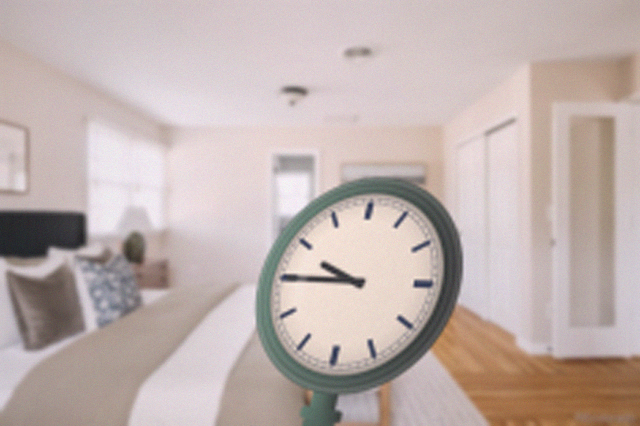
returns 9:45
